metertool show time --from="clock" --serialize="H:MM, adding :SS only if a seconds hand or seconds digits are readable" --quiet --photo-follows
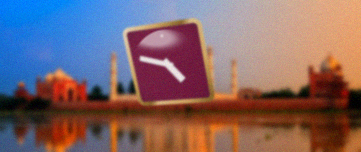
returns 4:48
